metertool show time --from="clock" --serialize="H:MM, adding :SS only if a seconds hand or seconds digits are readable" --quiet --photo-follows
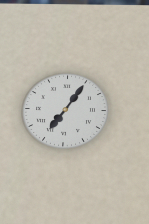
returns 7:05
